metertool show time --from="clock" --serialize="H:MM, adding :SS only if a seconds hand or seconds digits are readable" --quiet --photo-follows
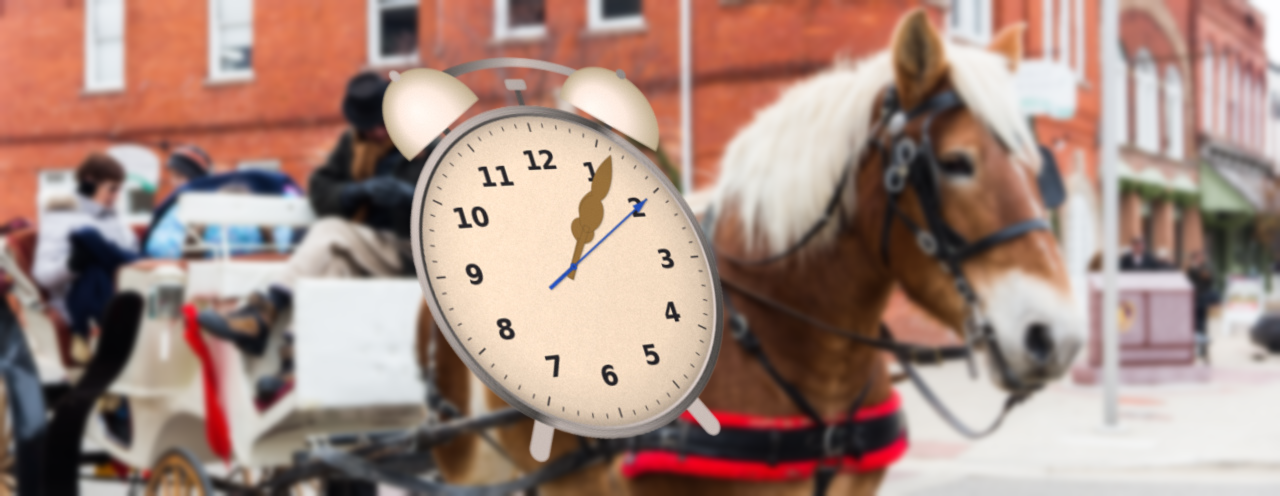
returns 1:06:10
